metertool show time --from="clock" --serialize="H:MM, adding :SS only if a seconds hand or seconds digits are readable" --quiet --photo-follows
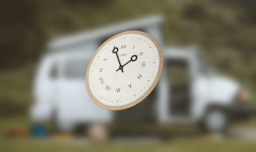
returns 1:56
